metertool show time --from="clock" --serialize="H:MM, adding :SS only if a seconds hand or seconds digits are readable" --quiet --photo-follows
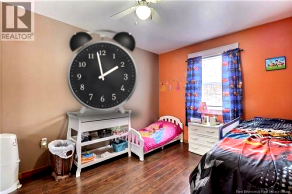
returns 1:58
